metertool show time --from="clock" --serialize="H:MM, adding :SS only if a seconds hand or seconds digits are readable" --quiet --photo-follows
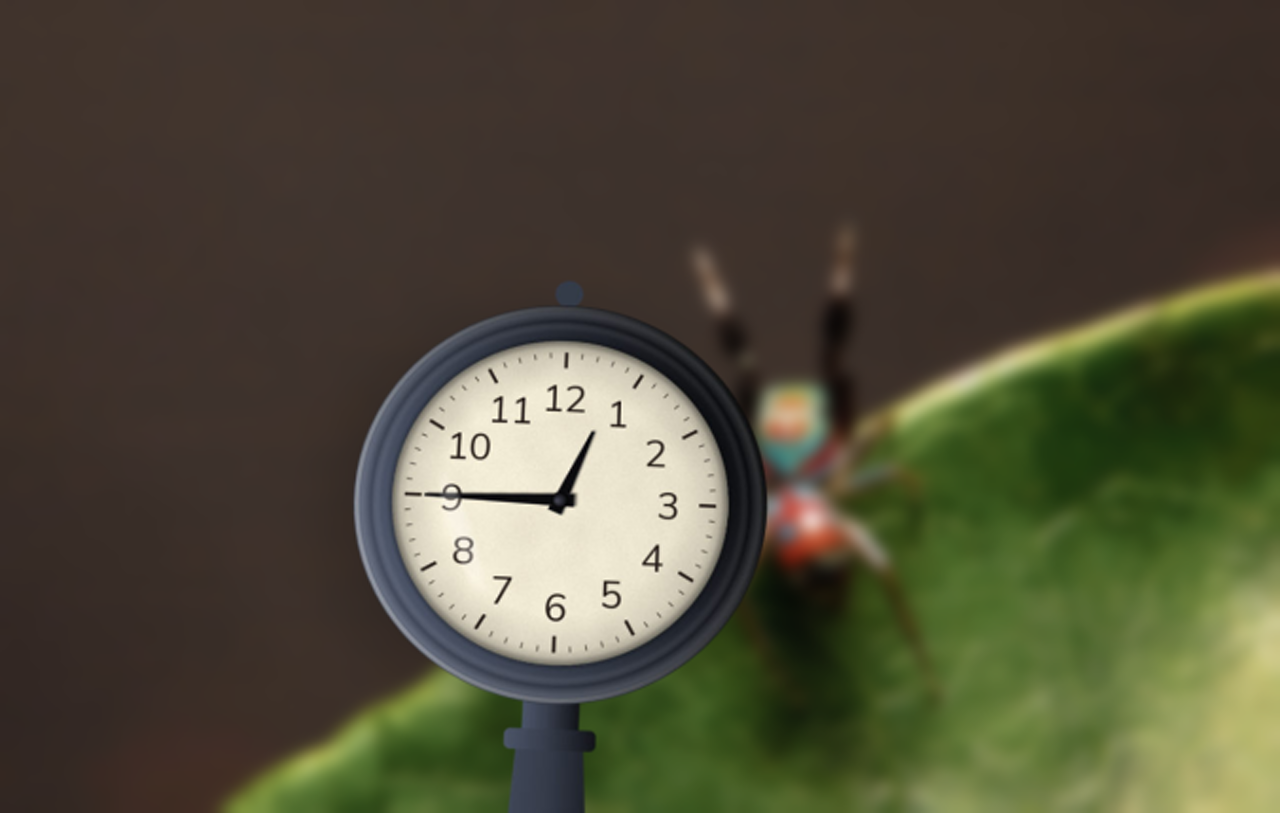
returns 12:45
